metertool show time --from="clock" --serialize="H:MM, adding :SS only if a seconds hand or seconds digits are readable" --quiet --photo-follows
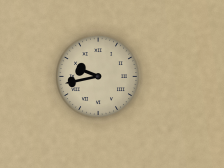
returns 9:43
